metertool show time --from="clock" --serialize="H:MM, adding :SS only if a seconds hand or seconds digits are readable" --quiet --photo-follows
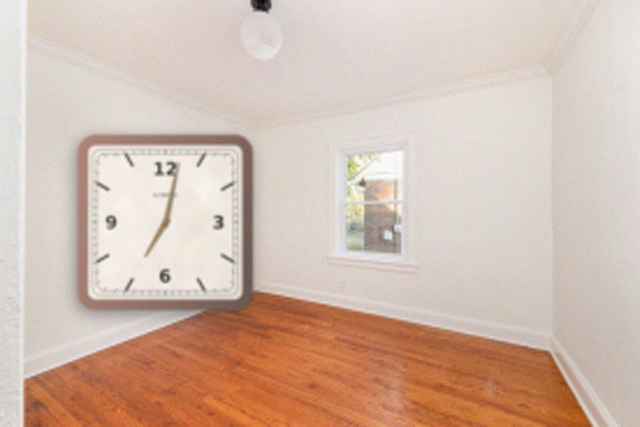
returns 7:02
